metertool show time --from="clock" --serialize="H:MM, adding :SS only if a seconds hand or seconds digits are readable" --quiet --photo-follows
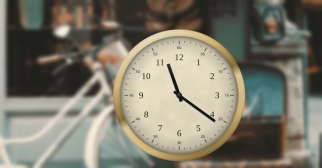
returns 11:21
